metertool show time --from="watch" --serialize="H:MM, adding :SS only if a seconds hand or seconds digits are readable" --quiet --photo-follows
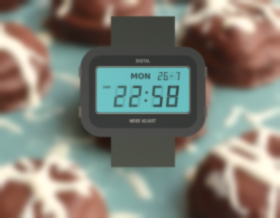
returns 22:58
